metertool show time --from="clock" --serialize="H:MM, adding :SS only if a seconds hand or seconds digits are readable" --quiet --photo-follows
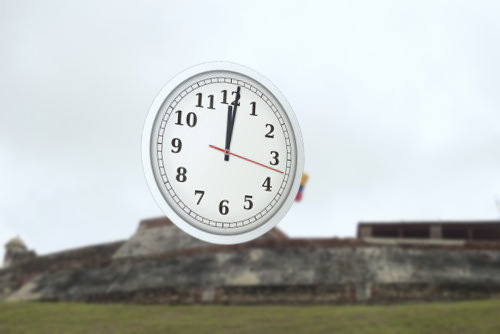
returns 12:01:17
